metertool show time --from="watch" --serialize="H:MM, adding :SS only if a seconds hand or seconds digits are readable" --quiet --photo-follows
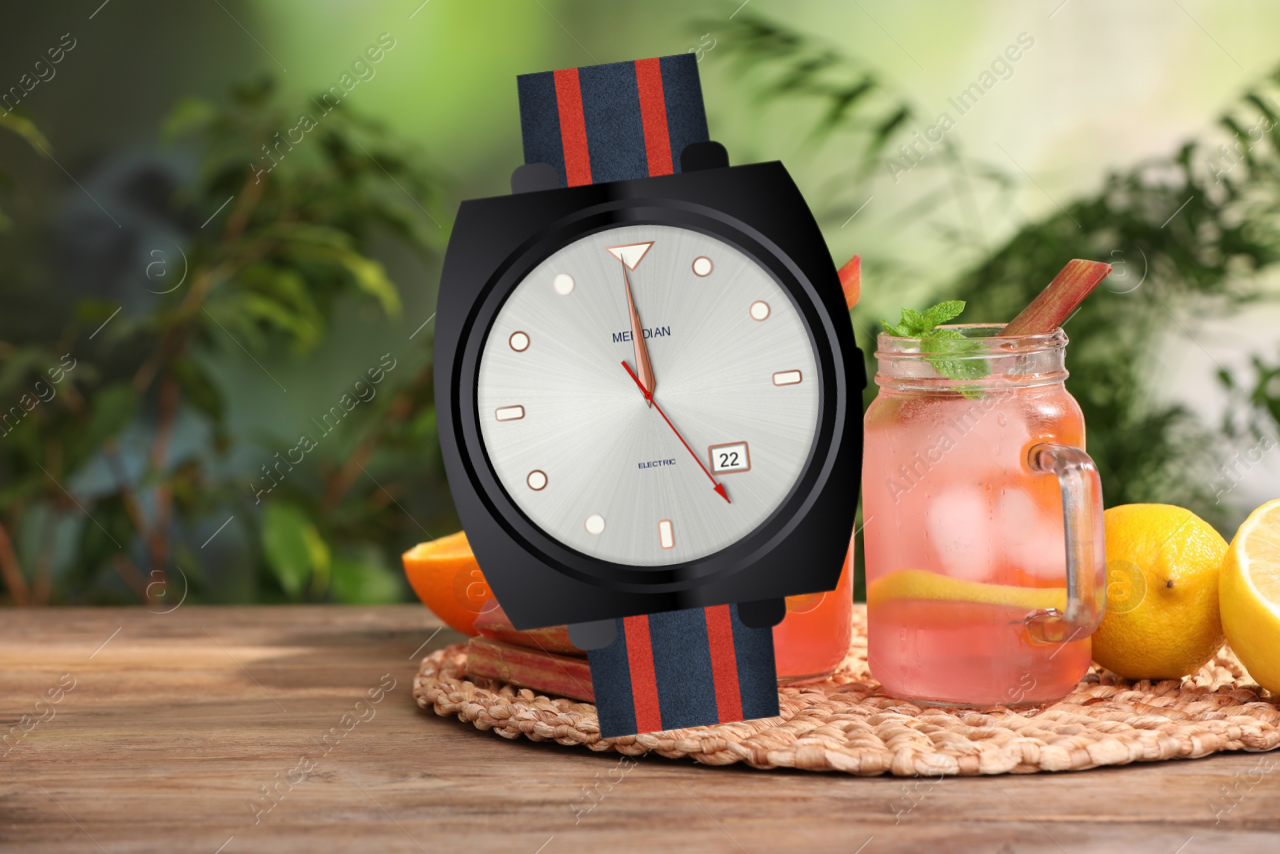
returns 11:59:25
